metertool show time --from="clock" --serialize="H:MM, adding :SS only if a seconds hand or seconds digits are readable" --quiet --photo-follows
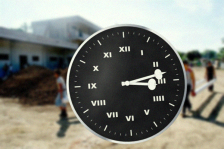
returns 3:13
